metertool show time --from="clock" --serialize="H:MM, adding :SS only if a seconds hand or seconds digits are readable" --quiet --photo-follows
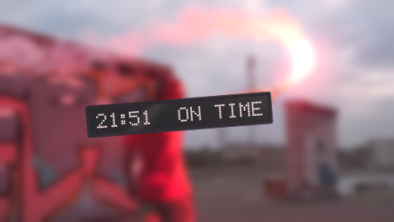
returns 21:51
